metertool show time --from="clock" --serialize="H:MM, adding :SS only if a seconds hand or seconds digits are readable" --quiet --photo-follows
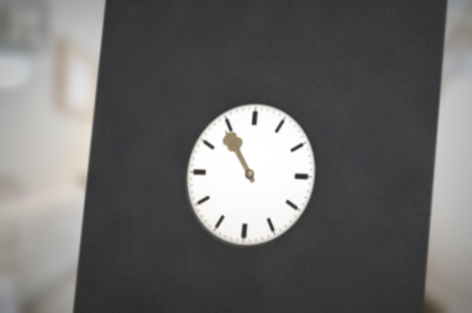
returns 10:54
